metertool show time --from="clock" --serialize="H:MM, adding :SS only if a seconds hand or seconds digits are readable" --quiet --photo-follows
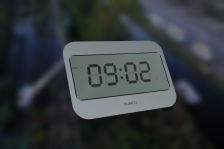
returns 9:02
